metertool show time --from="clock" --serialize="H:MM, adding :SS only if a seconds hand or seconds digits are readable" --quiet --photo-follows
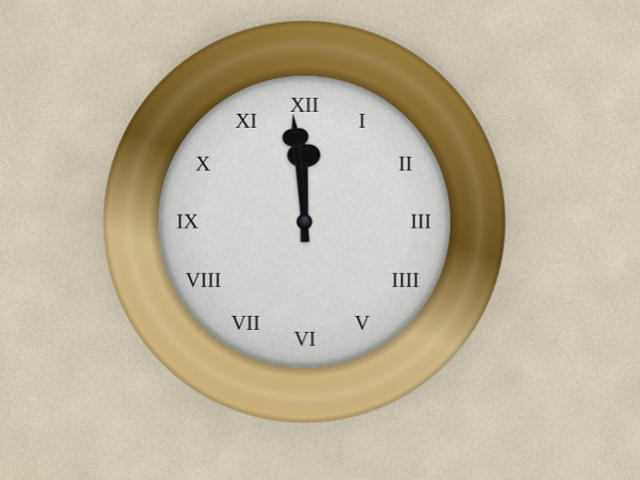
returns 11:59
